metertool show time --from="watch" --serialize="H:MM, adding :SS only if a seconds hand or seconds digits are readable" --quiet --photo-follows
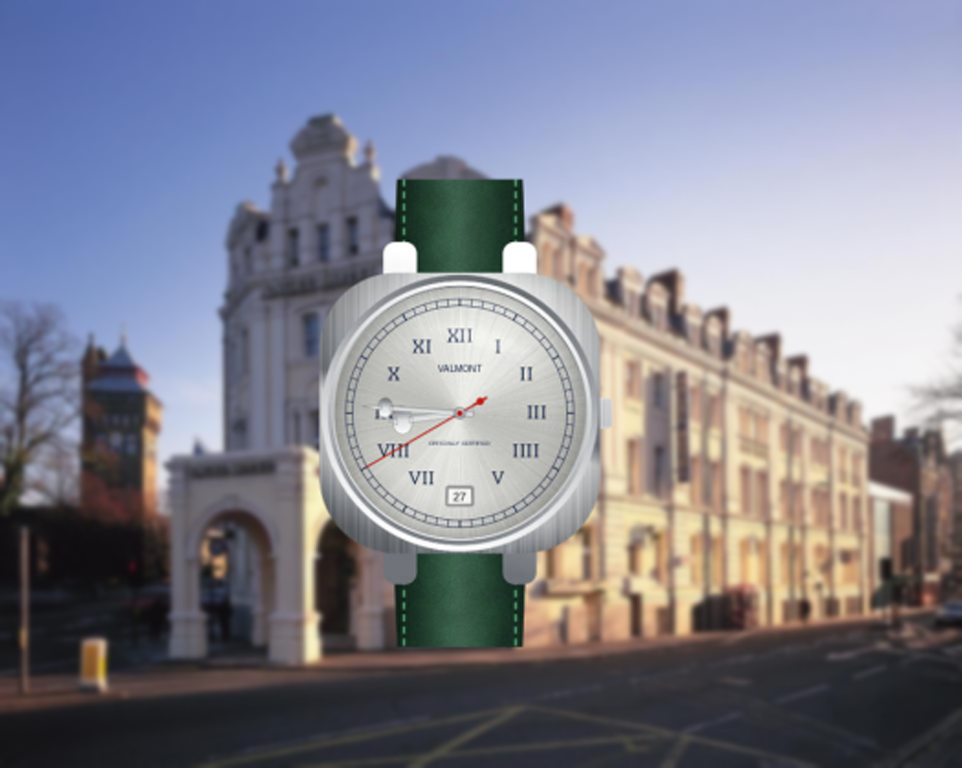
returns 8:45:40
